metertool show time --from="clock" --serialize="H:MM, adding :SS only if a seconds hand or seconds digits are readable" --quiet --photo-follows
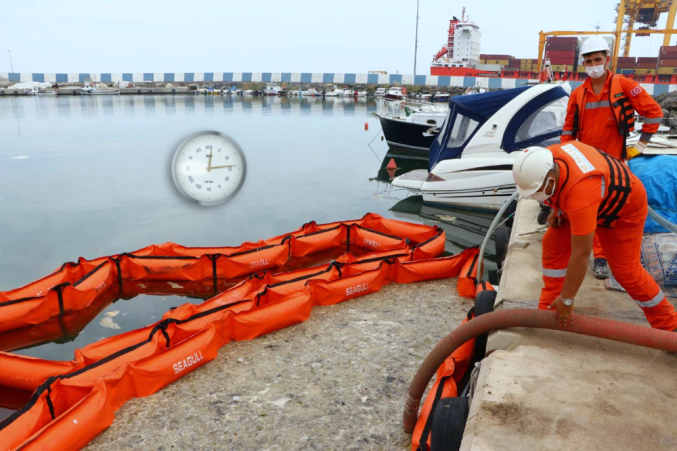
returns 12:14
